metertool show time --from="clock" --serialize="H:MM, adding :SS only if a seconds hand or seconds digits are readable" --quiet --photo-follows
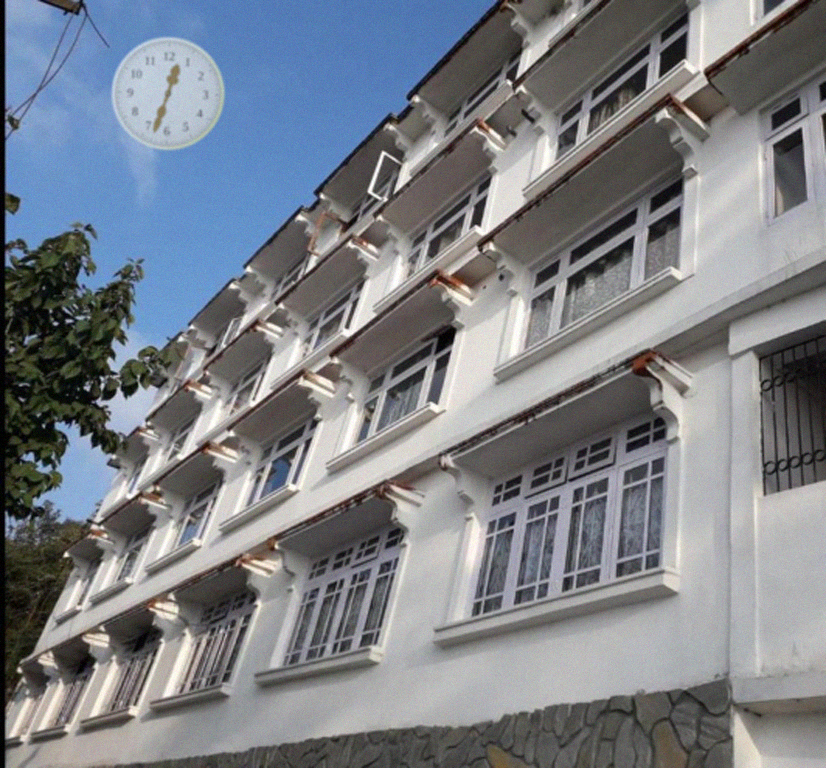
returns 12:33
